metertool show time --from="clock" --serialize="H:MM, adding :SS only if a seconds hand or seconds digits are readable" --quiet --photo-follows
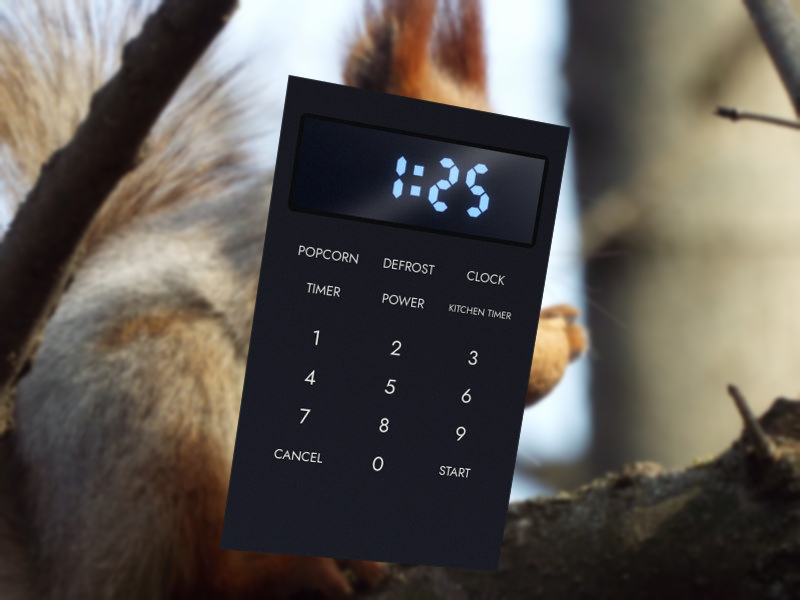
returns 1:25
